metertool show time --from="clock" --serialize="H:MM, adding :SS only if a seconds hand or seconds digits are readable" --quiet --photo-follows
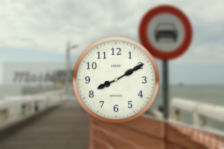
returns 8:10
